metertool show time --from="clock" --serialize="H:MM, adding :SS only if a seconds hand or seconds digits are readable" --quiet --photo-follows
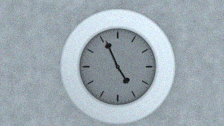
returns 4:56
